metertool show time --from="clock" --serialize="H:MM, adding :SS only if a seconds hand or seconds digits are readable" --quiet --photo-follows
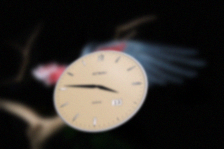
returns 3:46
